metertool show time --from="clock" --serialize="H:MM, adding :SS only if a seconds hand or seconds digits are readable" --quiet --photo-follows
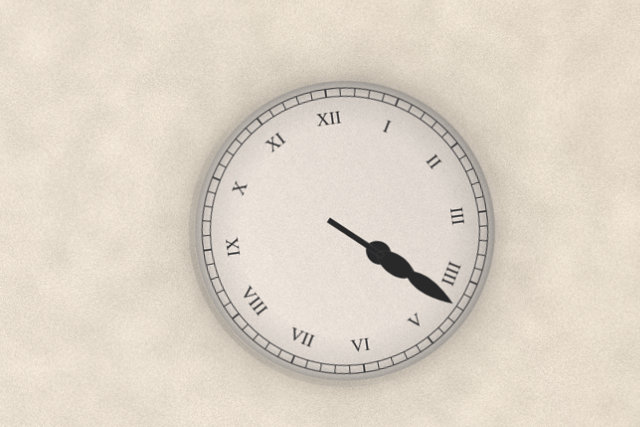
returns 4:22
